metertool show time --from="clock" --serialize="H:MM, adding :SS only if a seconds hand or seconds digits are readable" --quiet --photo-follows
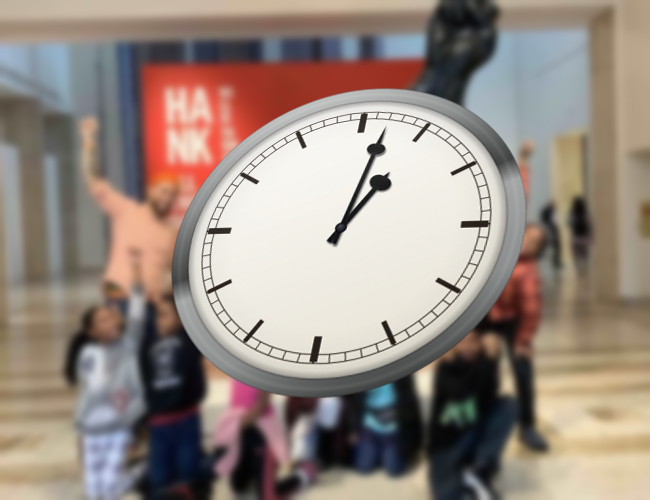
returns 1:02
